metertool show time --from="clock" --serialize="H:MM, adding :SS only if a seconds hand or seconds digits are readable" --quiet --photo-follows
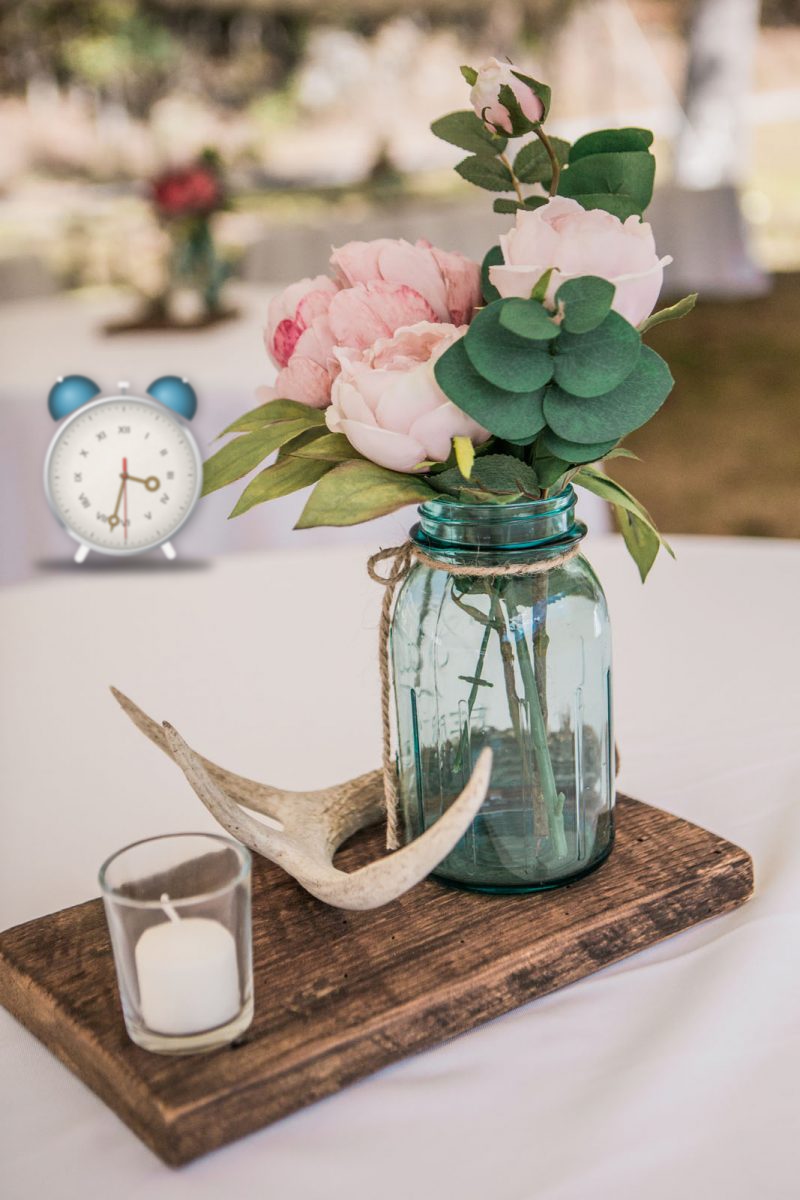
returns 3:32:30
